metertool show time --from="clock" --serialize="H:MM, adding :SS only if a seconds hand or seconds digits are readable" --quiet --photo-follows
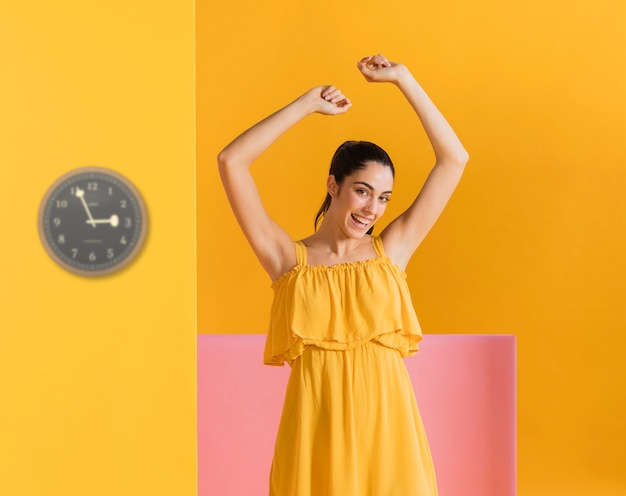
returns 2:56
